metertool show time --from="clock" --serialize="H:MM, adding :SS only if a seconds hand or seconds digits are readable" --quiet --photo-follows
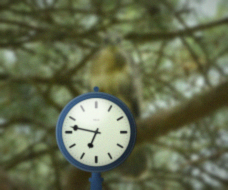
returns 6:47
